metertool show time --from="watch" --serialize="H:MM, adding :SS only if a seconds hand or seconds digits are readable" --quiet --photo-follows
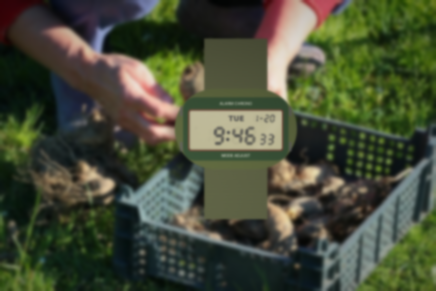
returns 9:46:33
